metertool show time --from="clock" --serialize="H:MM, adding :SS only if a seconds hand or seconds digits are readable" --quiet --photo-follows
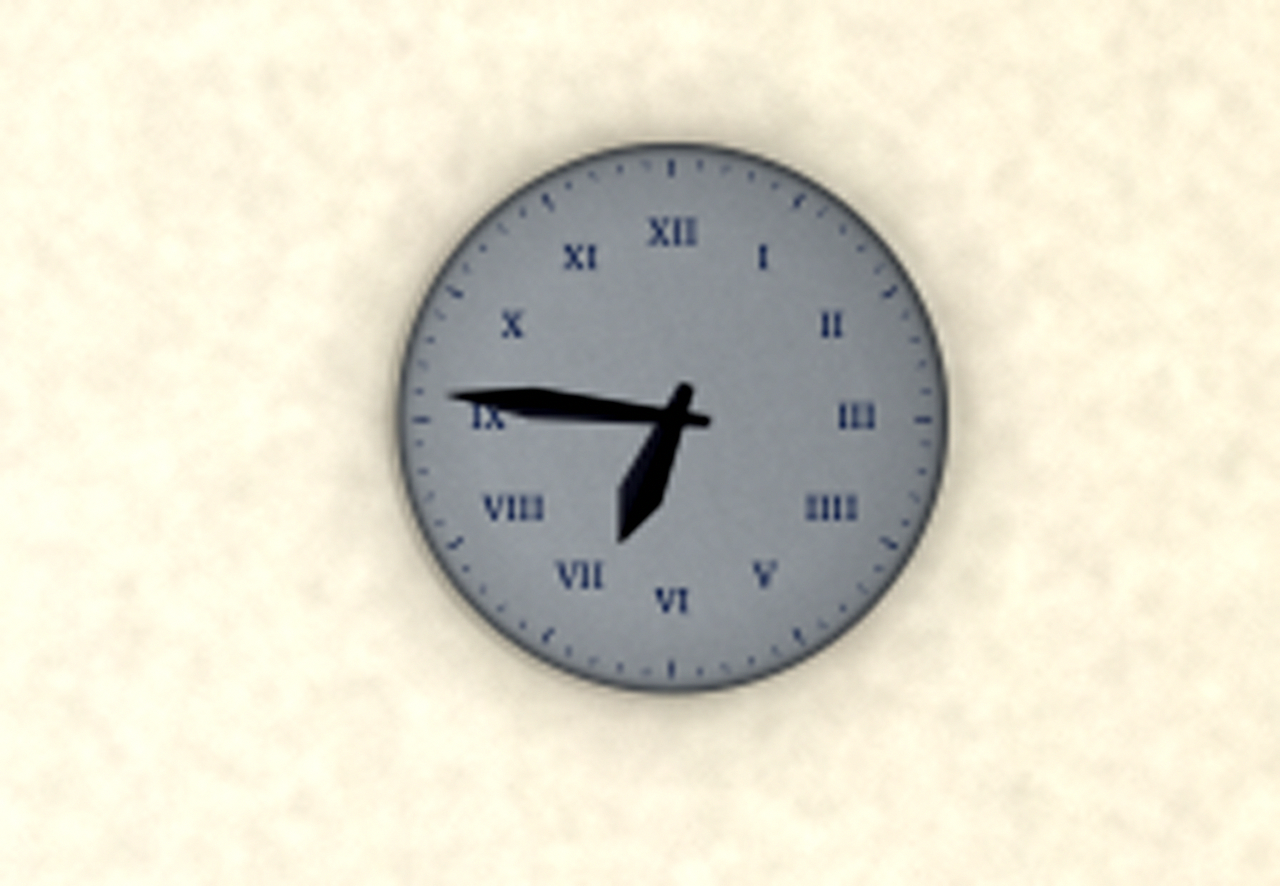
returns 6:46
